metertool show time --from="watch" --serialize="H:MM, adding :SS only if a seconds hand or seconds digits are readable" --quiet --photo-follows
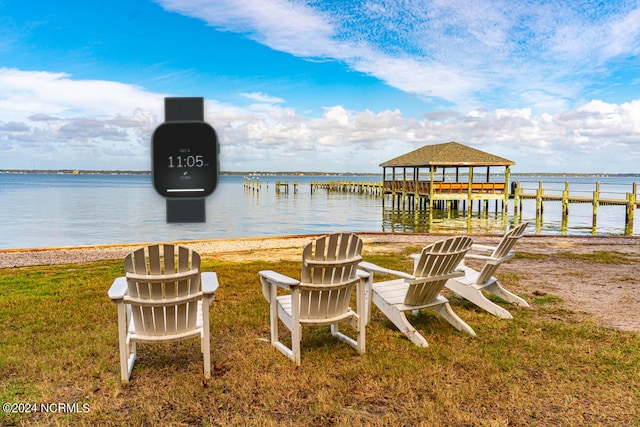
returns 11:05
